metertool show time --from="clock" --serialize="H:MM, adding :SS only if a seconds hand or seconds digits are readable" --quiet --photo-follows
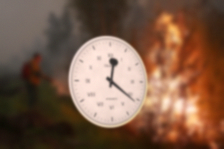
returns 12:21
